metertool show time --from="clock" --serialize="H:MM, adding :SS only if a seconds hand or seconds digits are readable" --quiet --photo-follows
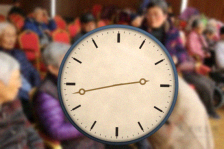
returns 2:43
